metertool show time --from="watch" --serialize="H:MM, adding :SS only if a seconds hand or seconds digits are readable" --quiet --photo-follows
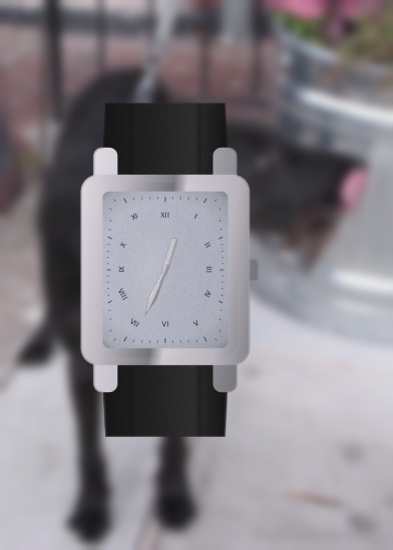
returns 12:34
